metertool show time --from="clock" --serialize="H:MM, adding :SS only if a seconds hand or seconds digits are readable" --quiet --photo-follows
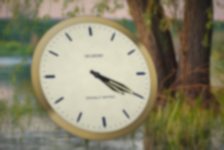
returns 4:20
